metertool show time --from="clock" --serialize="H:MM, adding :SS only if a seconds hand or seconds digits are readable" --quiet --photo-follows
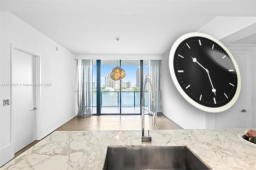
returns 10:29
